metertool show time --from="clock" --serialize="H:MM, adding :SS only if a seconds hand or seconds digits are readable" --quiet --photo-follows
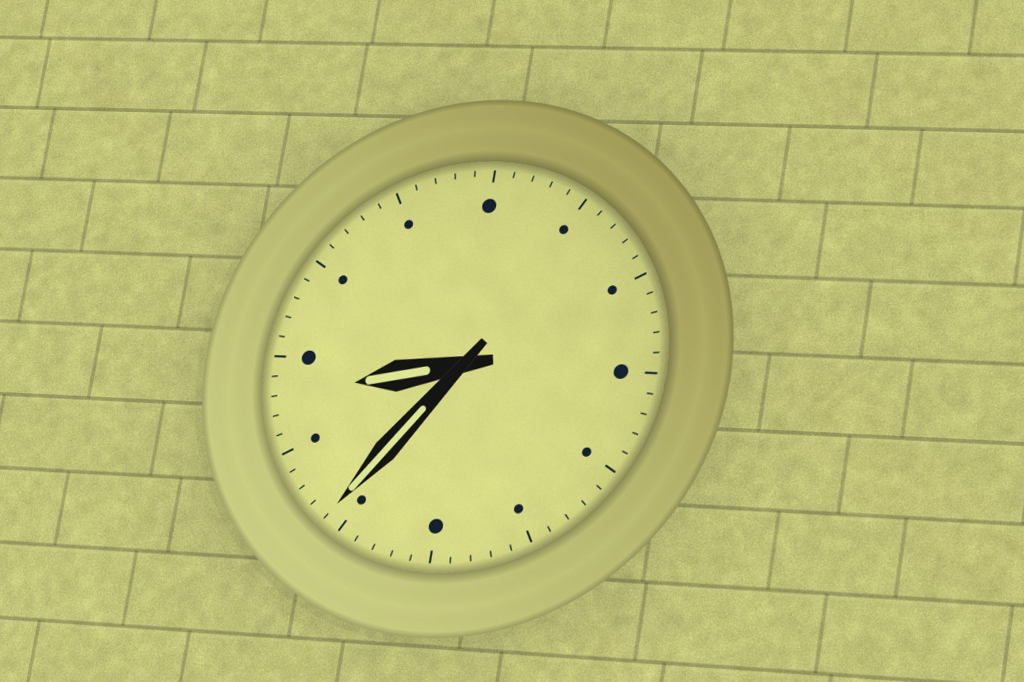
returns 8:36
